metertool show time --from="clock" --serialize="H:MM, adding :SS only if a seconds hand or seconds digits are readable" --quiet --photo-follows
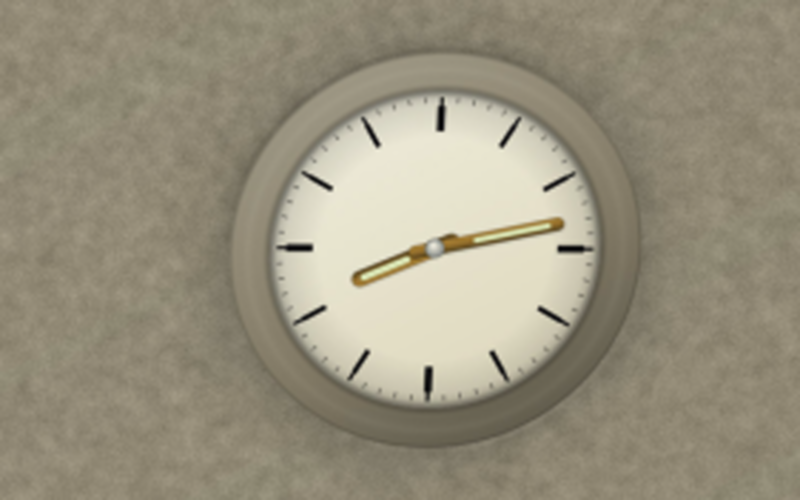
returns 8:13
